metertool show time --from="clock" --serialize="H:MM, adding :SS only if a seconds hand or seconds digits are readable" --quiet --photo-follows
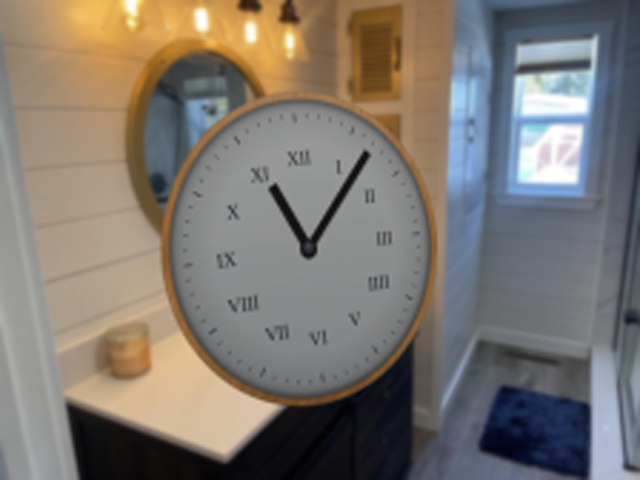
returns 11:07
